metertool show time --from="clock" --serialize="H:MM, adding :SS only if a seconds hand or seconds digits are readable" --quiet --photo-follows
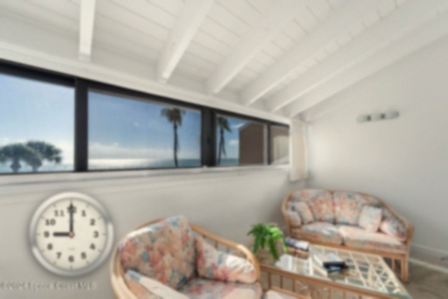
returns 9:00
